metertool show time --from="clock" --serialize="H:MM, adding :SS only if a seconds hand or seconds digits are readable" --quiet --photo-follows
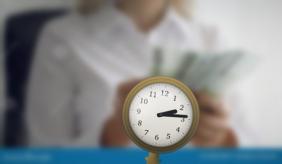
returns 2:14
